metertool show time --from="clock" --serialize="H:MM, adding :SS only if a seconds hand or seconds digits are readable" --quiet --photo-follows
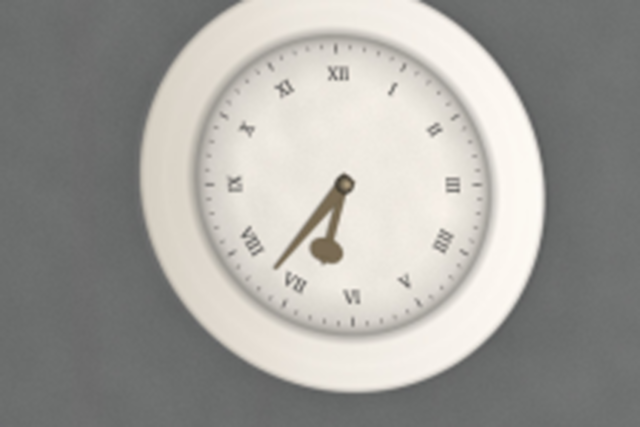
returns 6:37
